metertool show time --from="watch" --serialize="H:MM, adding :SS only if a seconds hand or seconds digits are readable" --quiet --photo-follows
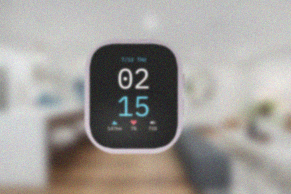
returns 2:15
